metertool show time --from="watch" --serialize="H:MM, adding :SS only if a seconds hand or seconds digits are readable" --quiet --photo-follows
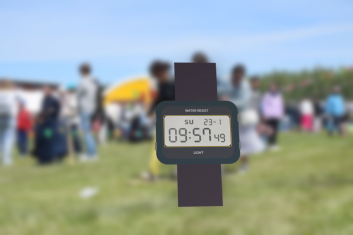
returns 9:57:49
